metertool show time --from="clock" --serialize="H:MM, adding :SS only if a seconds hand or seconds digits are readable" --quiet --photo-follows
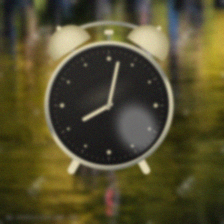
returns 8:02
